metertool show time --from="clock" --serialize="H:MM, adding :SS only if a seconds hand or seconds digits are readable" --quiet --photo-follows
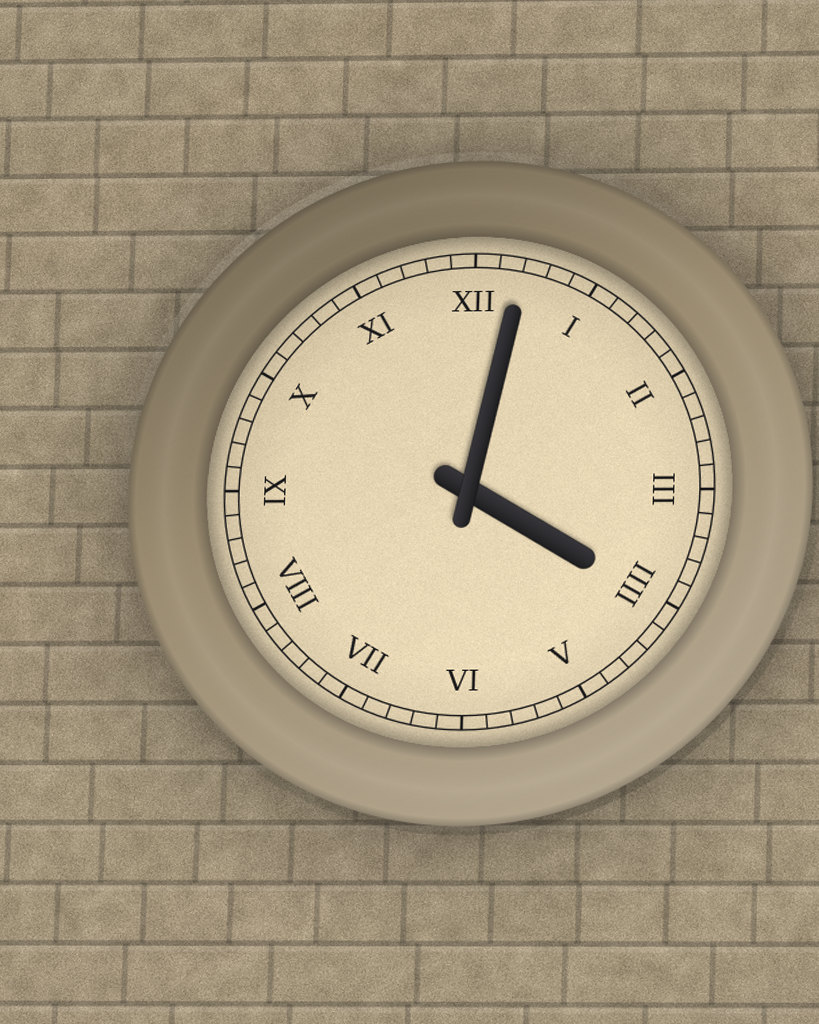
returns 4:02
